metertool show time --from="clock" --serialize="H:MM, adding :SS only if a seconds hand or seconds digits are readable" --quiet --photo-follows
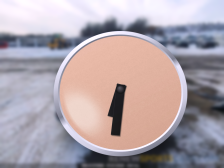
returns 6:31
